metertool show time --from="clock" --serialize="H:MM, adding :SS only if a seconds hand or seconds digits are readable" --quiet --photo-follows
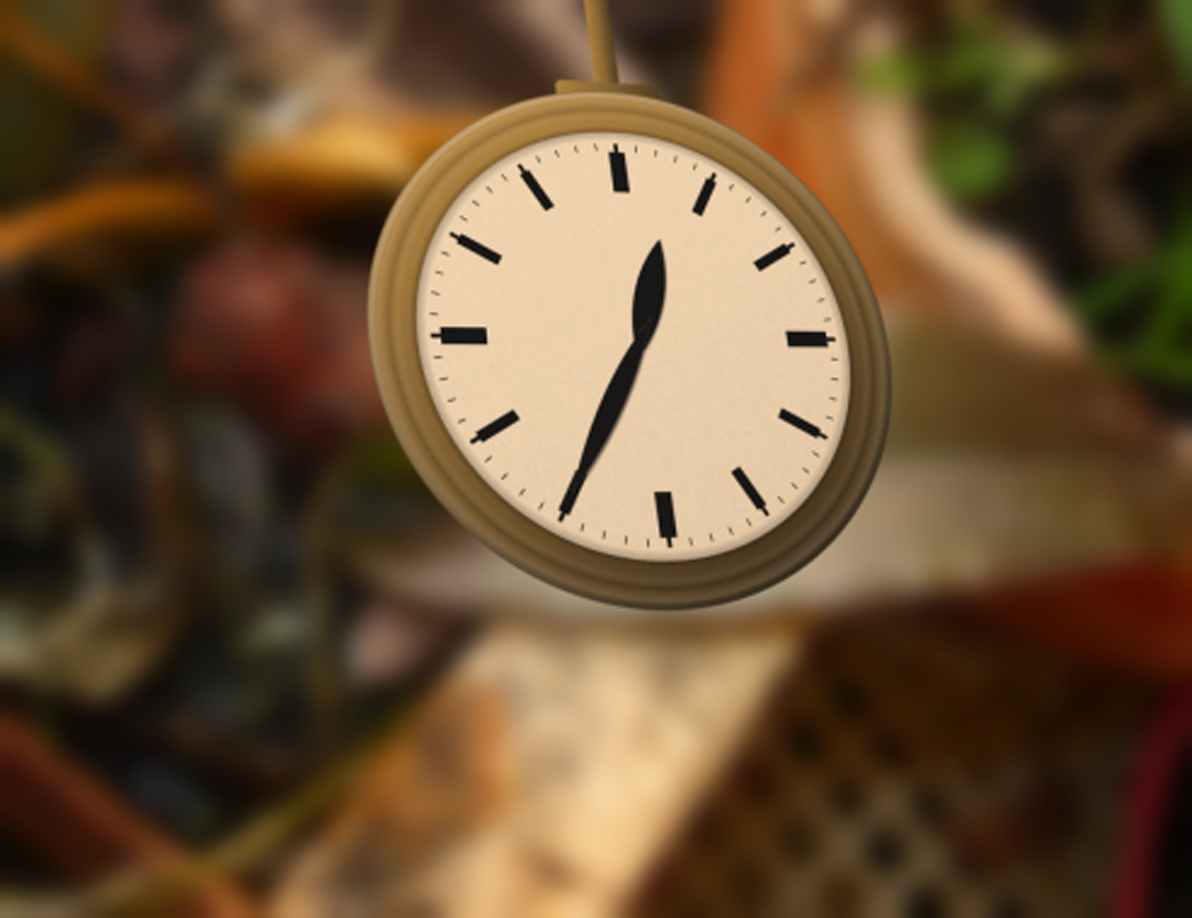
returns 12:35
